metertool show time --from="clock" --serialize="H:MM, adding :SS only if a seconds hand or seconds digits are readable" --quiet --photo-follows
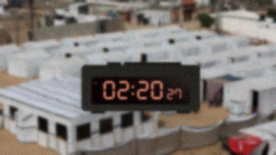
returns 2:20
